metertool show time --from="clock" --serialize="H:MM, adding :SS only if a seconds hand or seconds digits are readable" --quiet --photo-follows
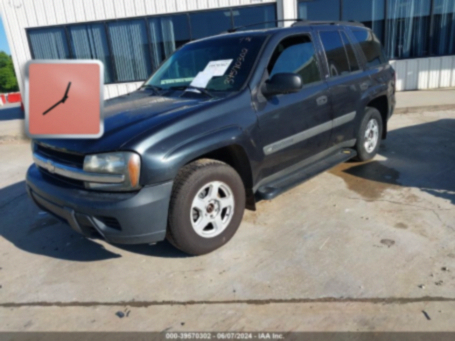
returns 12:39
